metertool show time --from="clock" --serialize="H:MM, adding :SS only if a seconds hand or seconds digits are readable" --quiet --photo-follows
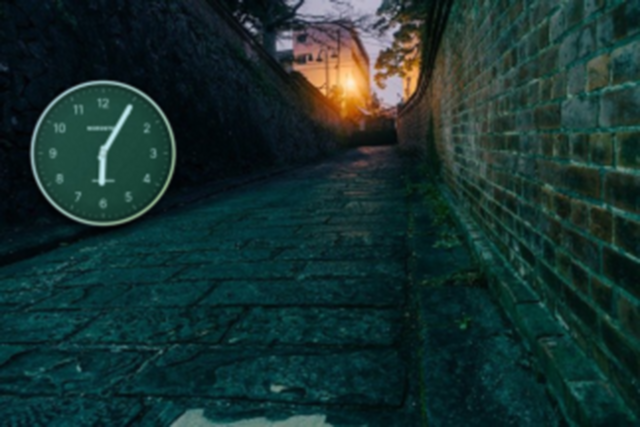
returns 6:05
